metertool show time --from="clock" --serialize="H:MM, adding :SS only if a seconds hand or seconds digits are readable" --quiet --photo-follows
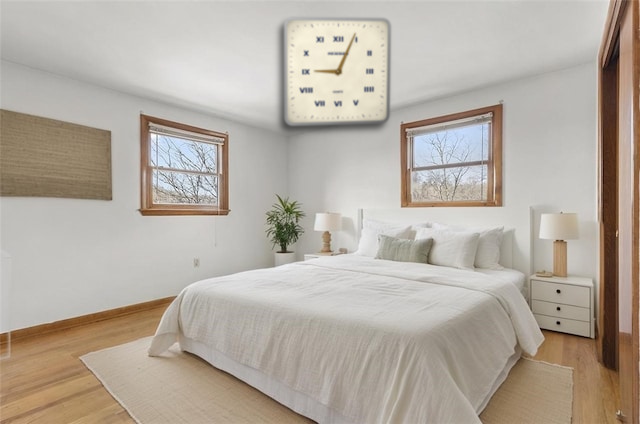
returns 9:04
